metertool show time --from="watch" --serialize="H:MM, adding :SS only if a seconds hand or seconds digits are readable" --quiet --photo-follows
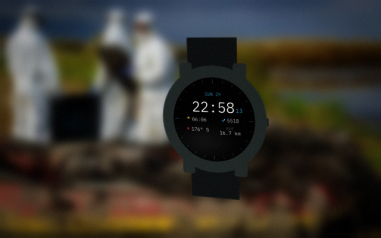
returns 22:58
